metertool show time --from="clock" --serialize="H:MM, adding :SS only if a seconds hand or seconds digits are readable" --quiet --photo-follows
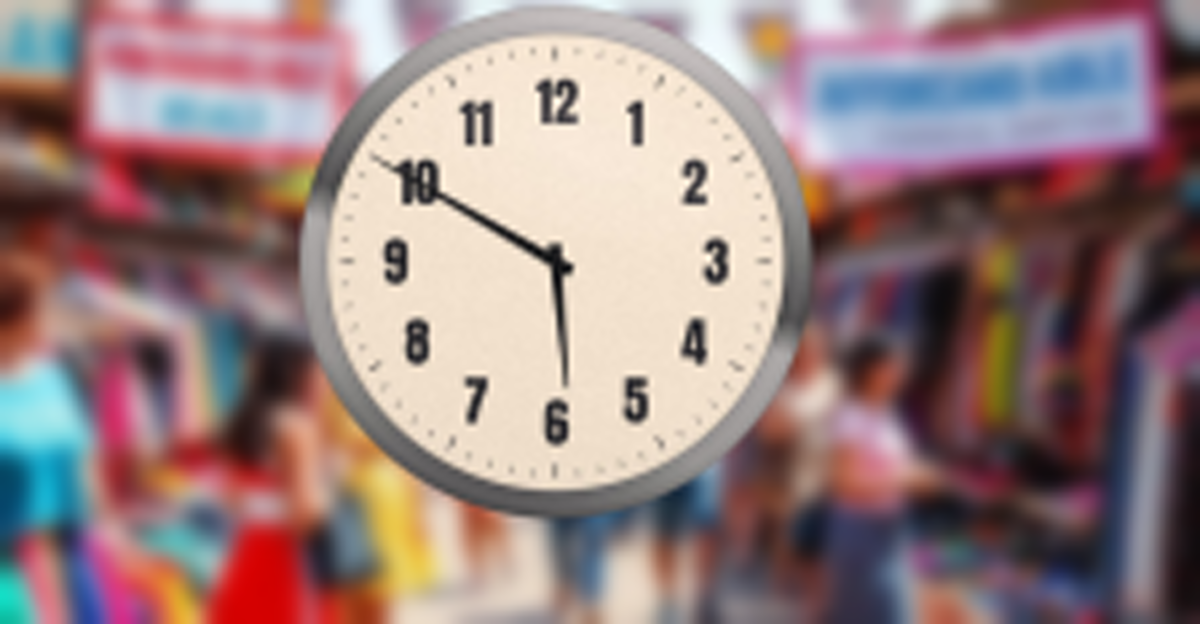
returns 5:50
